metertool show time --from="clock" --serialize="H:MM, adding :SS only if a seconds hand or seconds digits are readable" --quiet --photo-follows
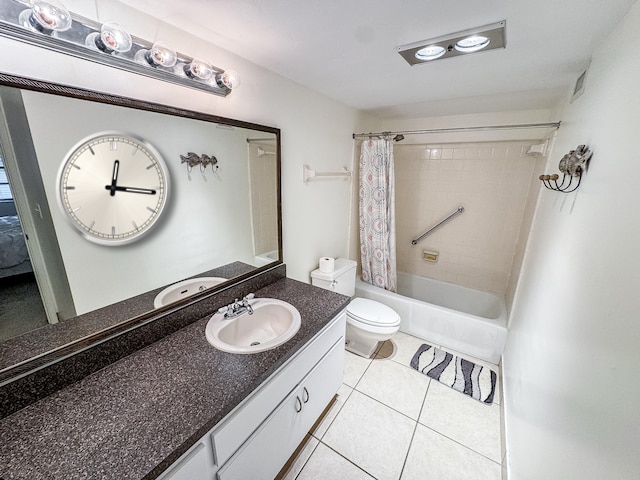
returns 12:16
